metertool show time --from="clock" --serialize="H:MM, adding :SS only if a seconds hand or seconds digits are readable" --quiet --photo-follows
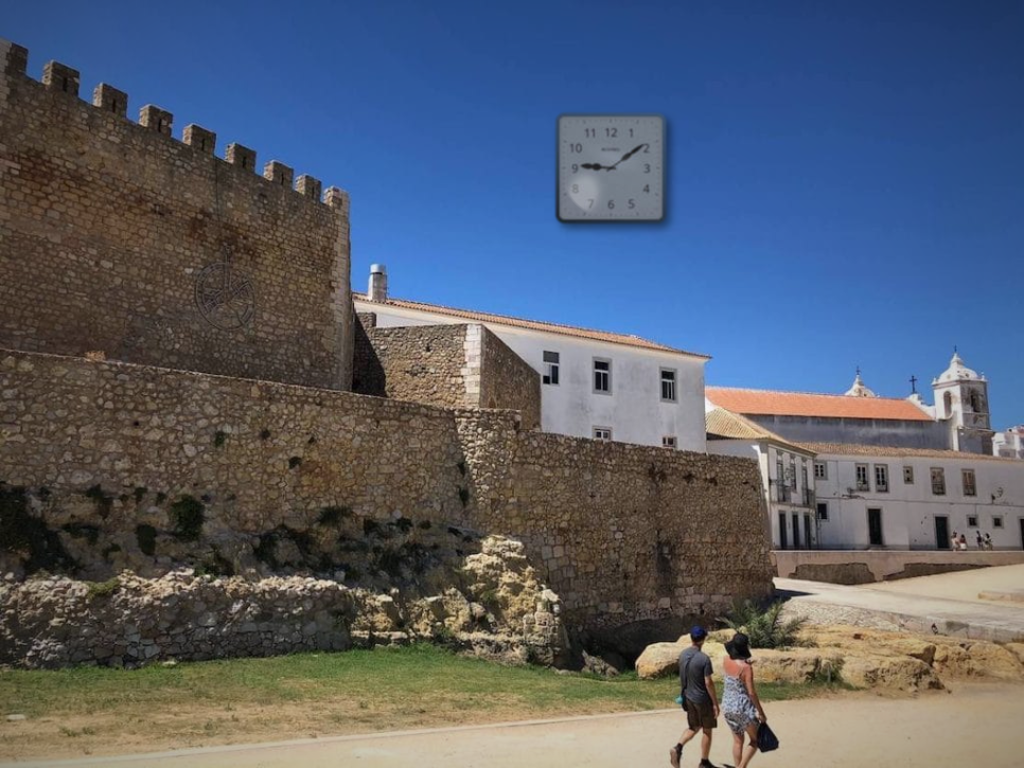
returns 9:09
